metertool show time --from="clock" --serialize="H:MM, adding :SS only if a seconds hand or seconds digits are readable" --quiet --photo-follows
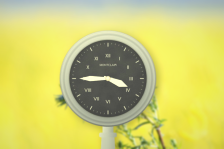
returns 3:45
